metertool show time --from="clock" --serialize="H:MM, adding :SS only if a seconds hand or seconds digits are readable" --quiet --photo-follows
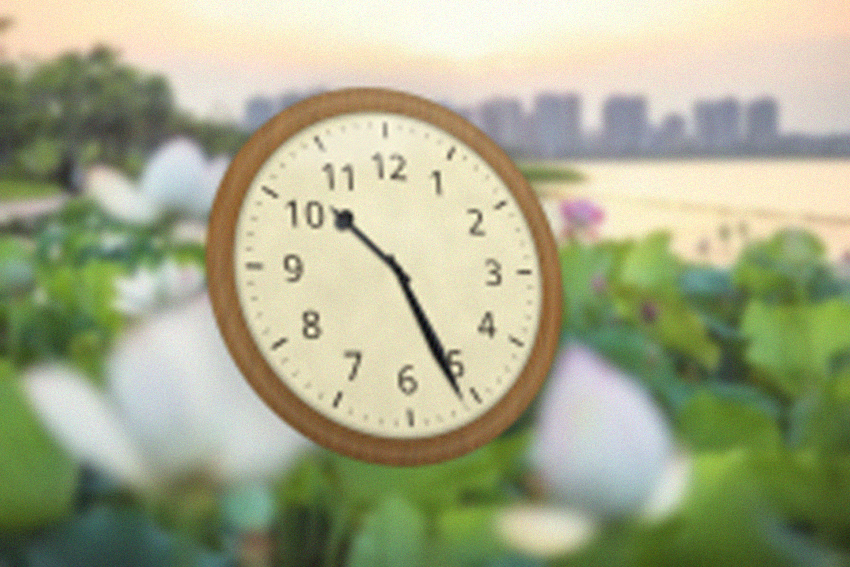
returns 10:26
